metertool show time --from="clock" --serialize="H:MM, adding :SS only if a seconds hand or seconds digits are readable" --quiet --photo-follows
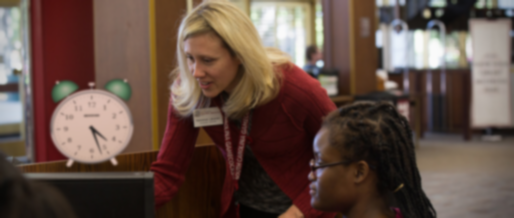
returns 4:27
